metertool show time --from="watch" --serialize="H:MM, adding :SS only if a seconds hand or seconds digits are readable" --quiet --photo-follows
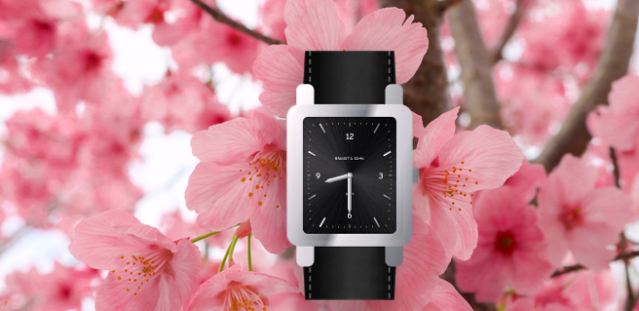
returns 8:30
